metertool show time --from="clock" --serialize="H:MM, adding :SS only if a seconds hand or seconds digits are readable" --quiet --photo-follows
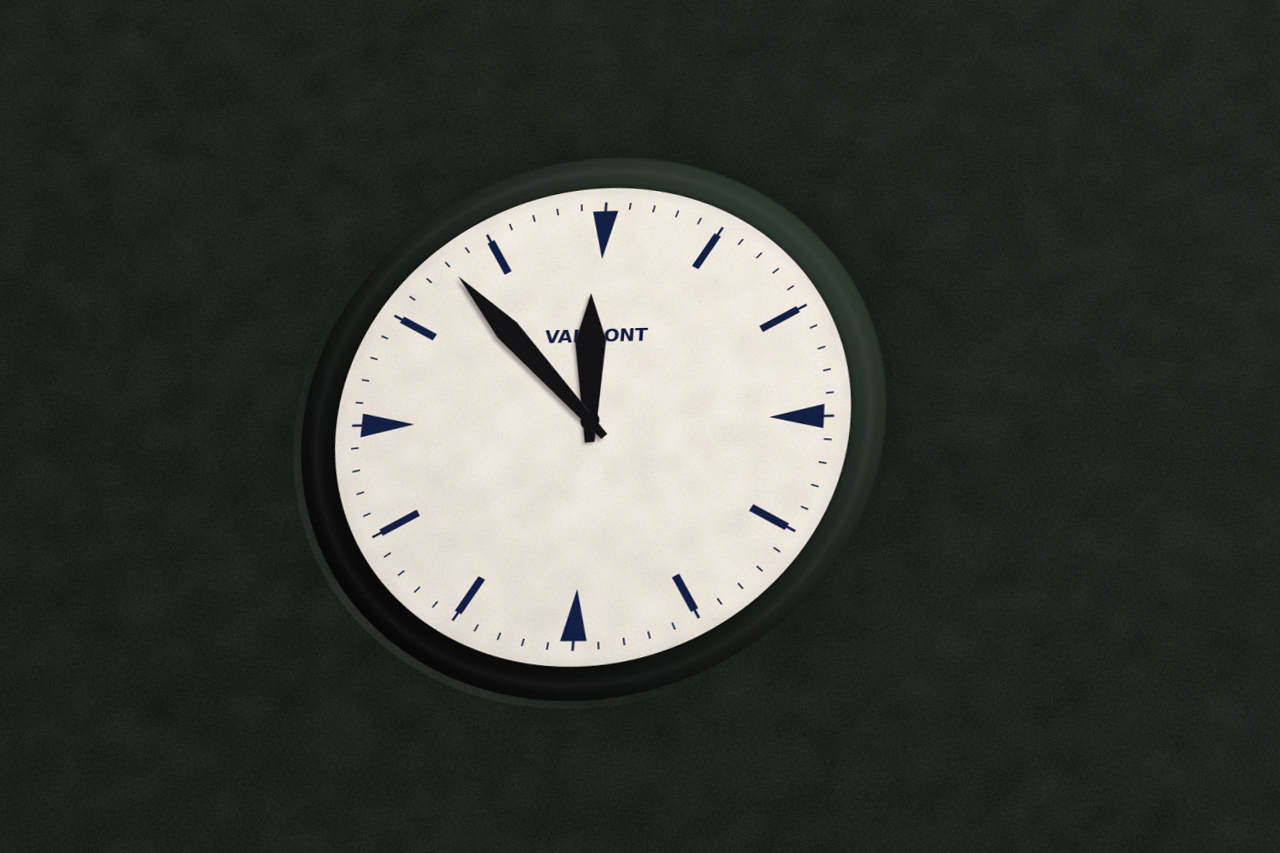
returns 11:53
